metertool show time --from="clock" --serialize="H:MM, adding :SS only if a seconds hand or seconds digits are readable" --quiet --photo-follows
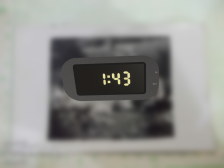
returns 1:43
